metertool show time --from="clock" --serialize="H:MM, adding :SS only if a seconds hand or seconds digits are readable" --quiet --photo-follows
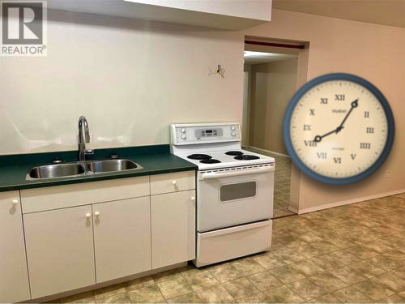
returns 8:05
